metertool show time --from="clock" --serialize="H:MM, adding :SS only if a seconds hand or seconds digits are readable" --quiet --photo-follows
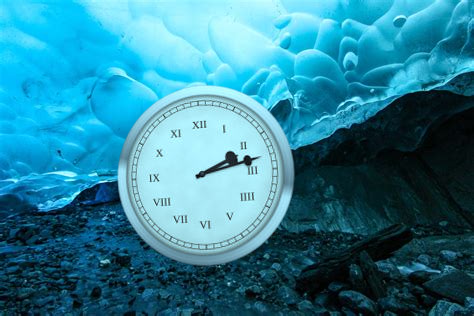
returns 2:13
